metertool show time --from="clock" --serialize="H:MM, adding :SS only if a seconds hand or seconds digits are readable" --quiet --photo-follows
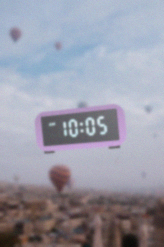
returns 10:05
